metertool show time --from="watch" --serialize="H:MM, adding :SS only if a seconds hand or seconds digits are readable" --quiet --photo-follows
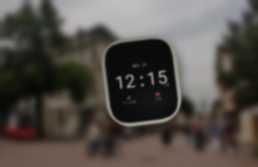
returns 12:15
